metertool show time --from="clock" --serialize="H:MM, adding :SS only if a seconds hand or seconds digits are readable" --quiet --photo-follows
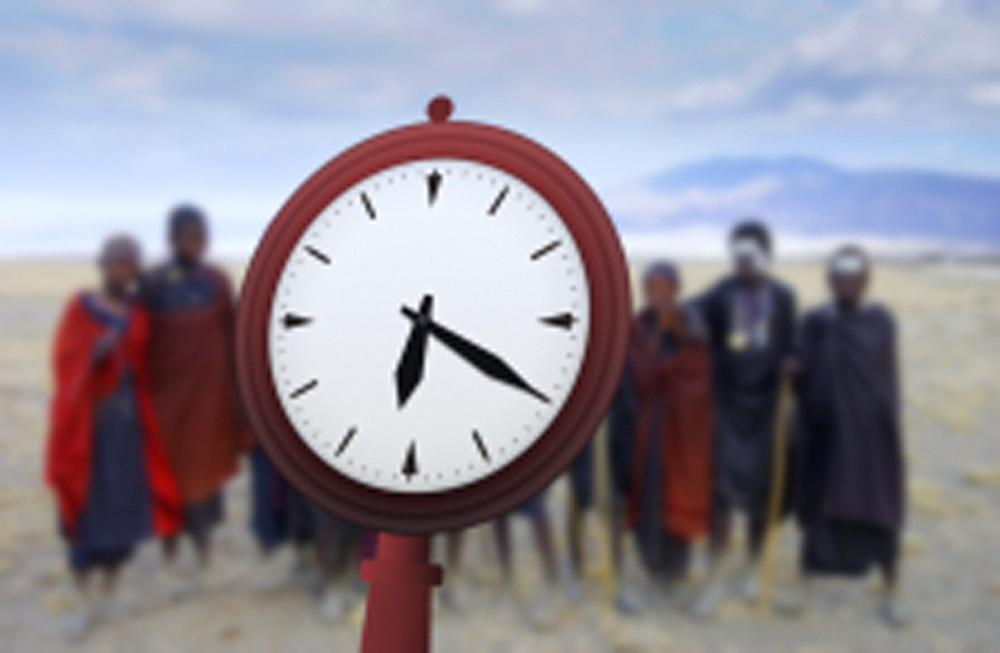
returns 6:20
